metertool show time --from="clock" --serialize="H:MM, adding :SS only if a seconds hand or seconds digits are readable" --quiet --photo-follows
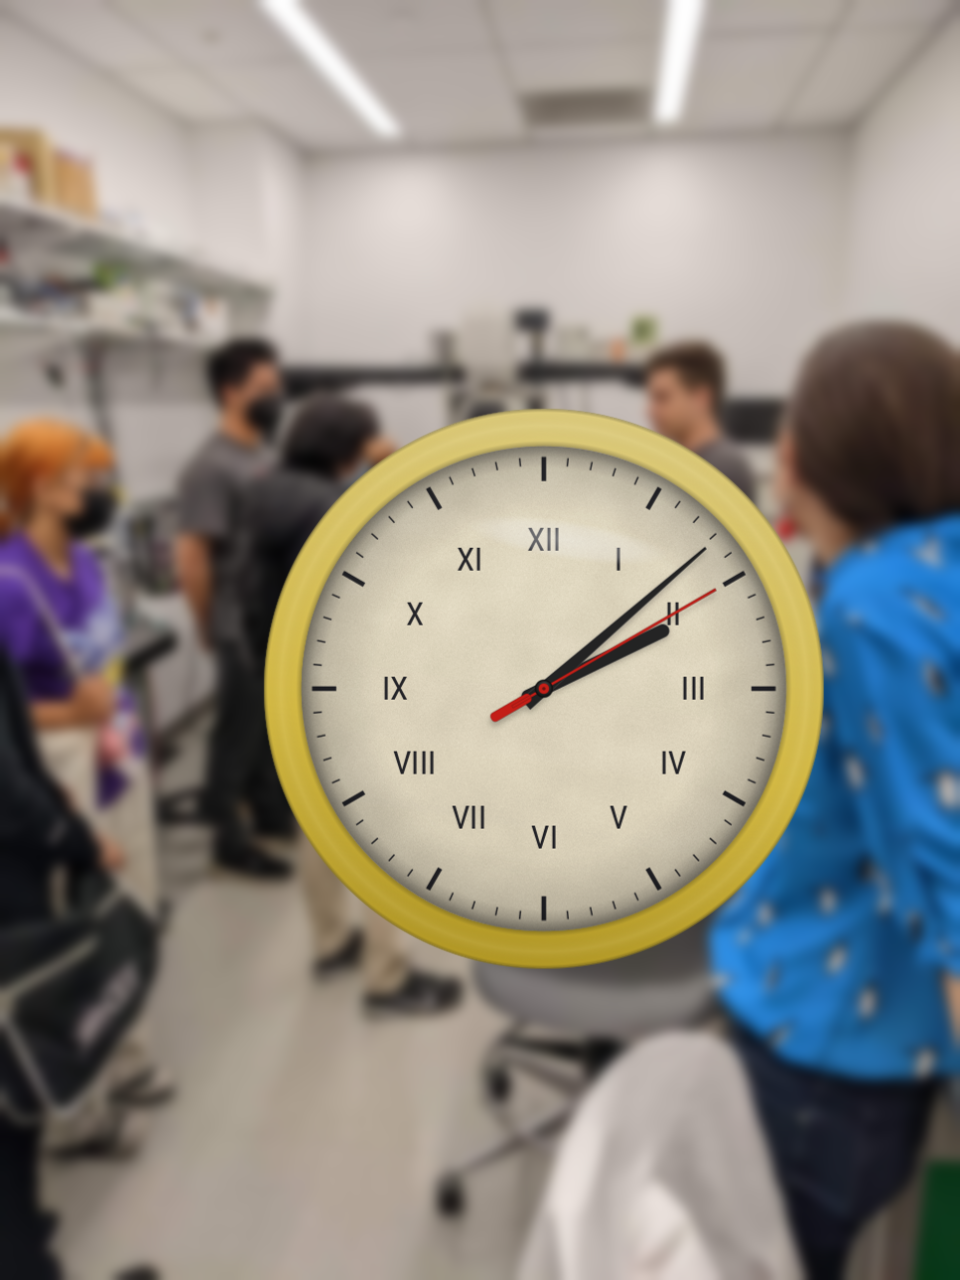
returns 2:08:10
